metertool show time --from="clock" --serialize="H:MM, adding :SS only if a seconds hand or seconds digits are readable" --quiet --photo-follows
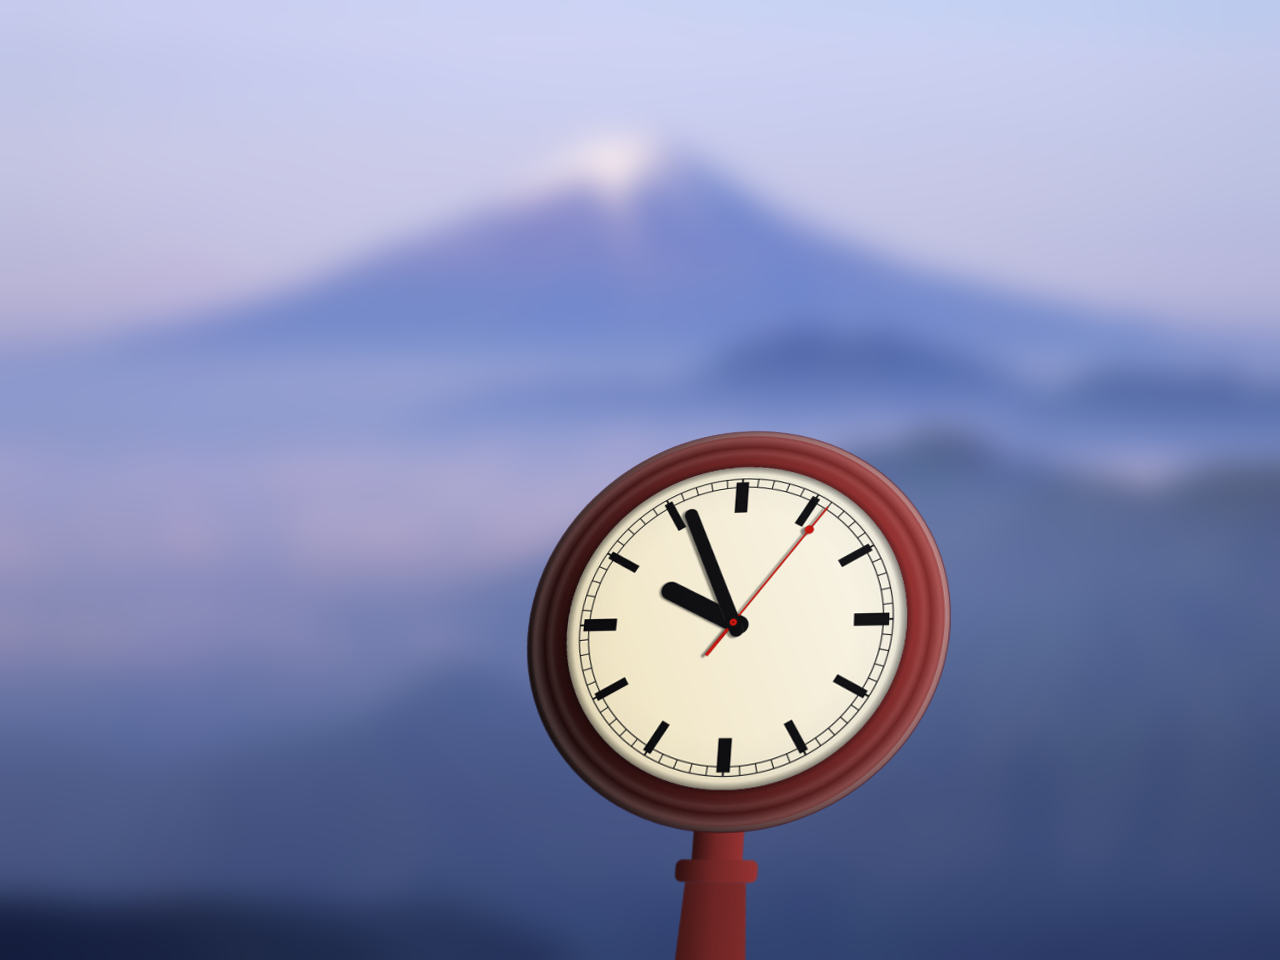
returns 9:56:06
